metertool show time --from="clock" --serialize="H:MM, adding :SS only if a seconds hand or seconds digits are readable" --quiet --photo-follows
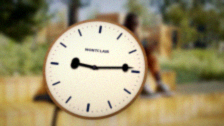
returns 9:14
